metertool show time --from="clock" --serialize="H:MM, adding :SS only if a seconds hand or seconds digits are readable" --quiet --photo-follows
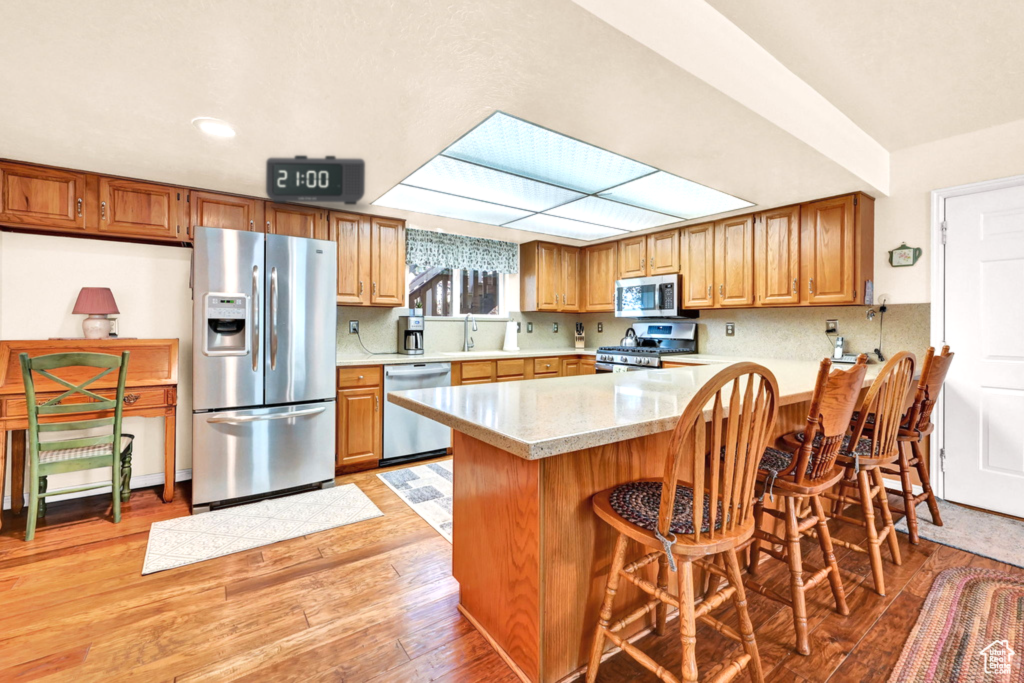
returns 21:00
